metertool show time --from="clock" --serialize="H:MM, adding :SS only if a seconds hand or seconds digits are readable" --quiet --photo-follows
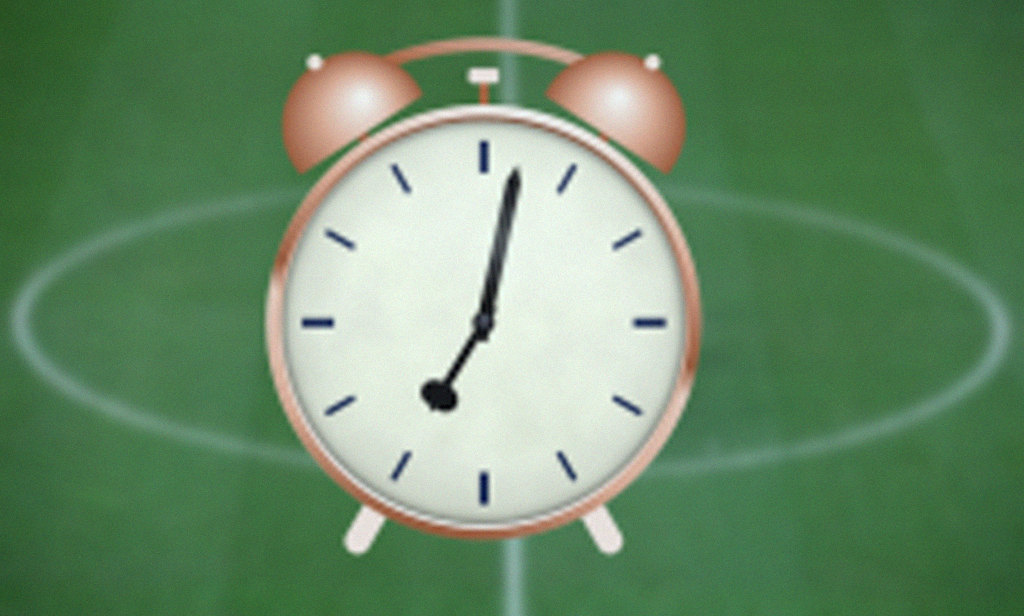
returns 7:02
